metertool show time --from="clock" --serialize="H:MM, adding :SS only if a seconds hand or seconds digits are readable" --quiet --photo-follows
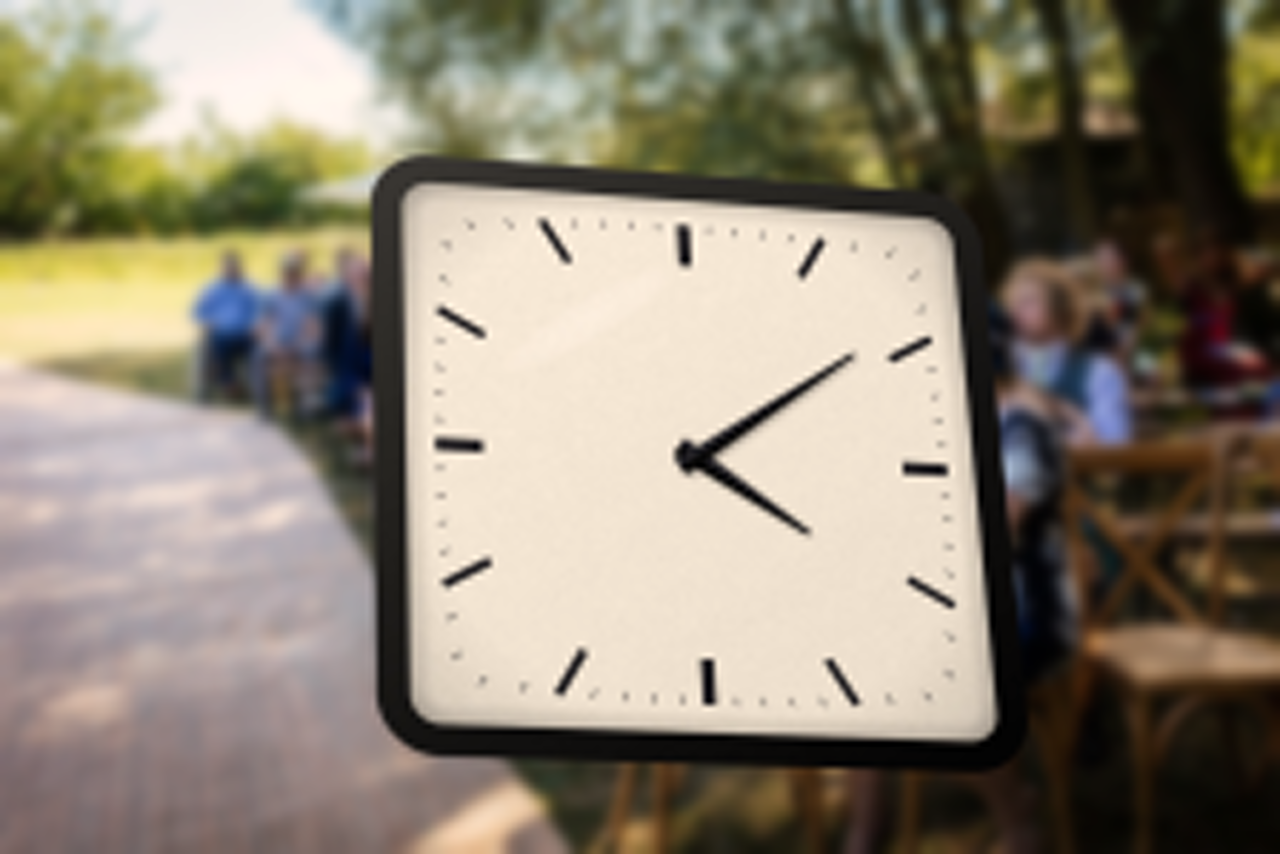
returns 4:09
